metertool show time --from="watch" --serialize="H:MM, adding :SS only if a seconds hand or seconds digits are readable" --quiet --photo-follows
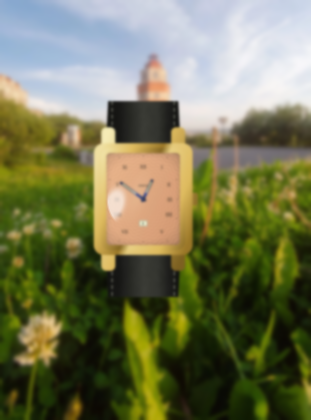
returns 12:51
